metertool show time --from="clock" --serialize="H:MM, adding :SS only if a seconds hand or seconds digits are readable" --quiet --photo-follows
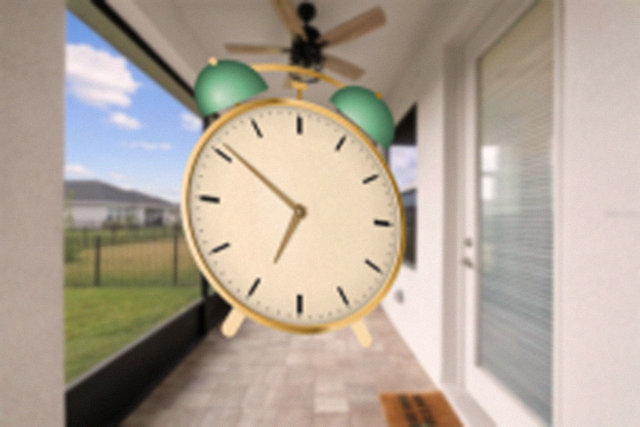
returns 6:51
